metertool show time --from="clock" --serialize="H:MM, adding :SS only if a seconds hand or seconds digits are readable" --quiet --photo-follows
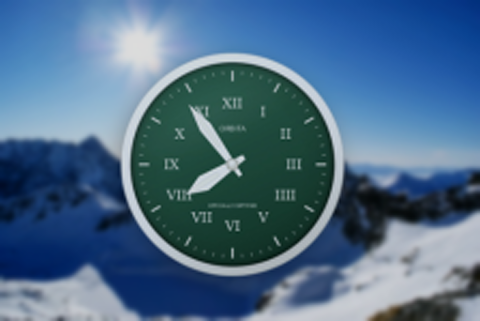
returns 7:54
